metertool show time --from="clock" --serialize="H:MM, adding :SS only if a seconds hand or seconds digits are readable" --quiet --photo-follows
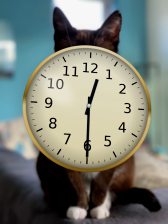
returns 12:30
